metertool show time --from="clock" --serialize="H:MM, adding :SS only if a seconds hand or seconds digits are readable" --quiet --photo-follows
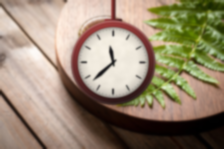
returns 11:38
